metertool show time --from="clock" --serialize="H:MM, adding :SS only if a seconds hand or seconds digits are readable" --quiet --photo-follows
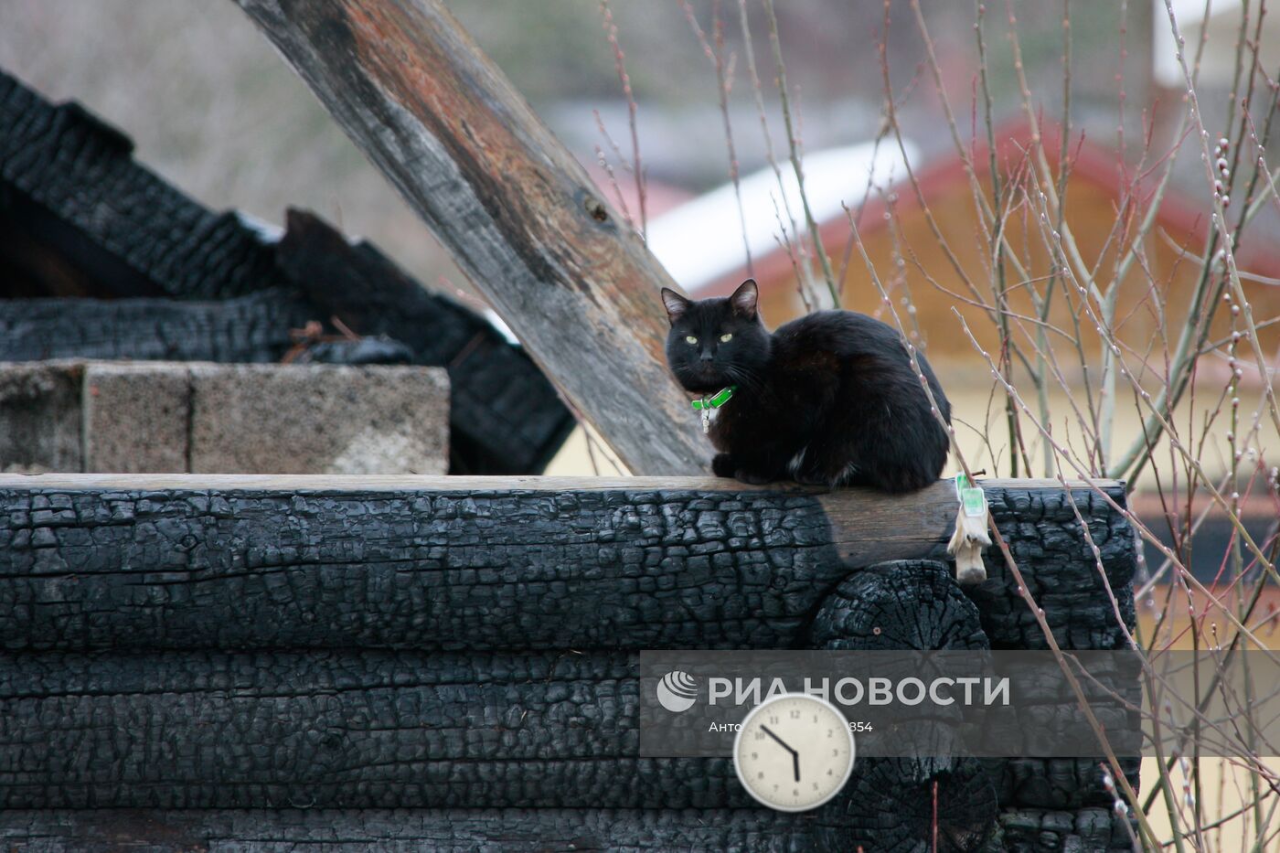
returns 5:52
